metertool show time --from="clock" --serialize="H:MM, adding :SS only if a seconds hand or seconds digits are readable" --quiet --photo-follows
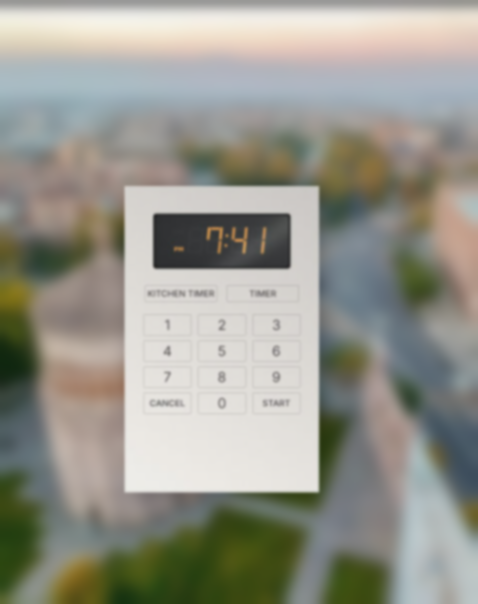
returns 7:41
